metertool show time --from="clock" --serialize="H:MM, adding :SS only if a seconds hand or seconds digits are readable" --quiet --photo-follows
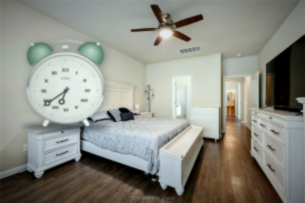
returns 6:39
